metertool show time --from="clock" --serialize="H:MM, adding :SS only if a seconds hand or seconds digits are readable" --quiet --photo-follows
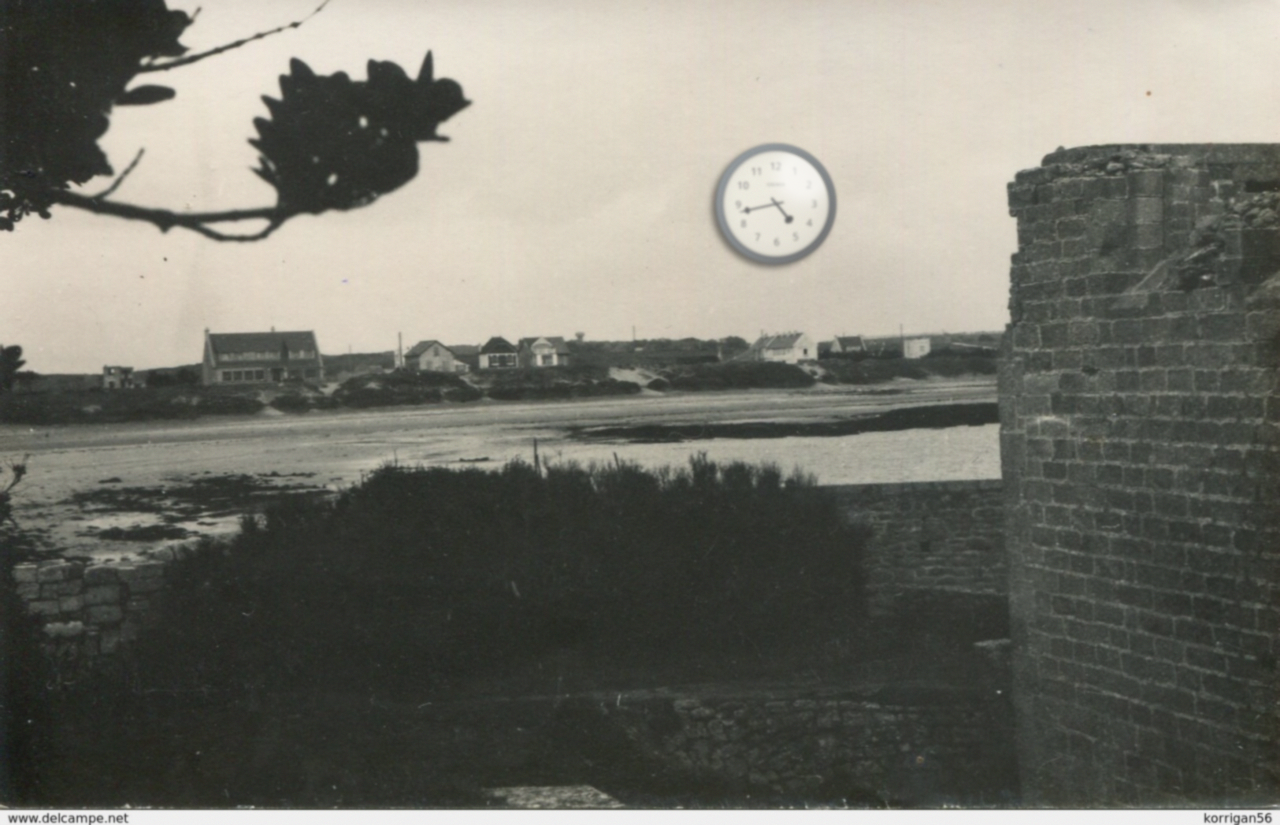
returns 4:43
